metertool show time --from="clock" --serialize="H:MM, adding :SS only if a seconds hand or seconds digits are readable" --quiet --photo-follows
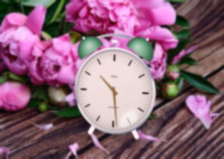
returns 10:29
